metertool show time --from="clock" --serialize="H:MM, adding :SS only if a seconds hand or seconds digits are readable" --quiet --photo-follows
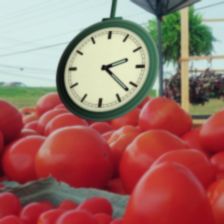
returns 2:22
